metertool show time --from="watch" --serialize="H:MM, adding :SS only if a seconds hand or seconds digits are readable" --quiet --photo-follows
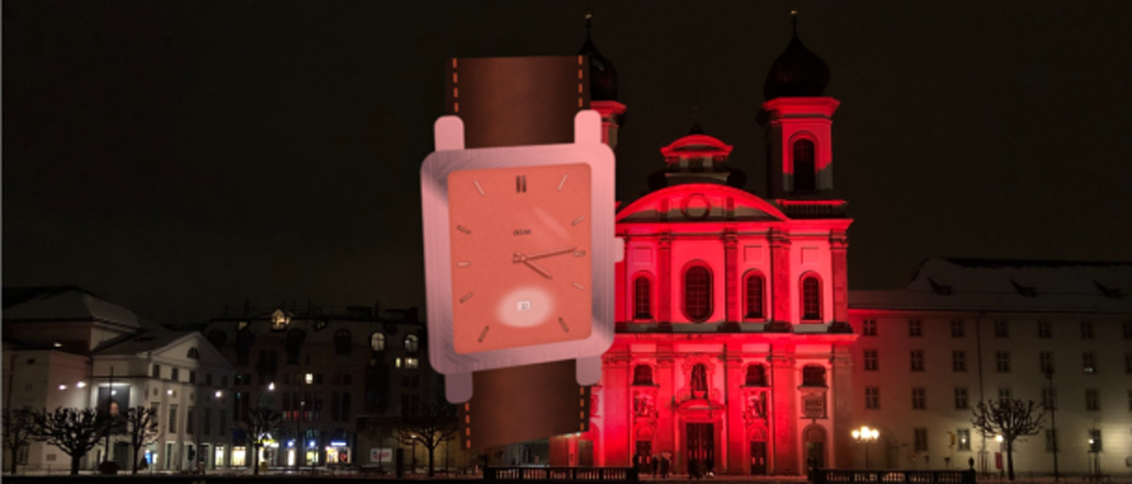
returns 4:14
